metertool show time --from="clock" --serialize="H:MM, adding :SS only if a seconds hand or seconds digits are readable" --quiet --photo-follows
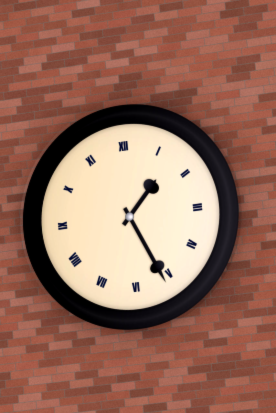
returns 1:26
